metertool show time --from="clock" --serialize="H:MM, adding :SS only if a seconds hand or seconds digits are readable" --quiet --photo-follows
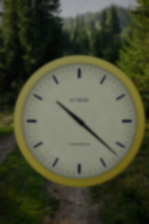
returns 10:22
